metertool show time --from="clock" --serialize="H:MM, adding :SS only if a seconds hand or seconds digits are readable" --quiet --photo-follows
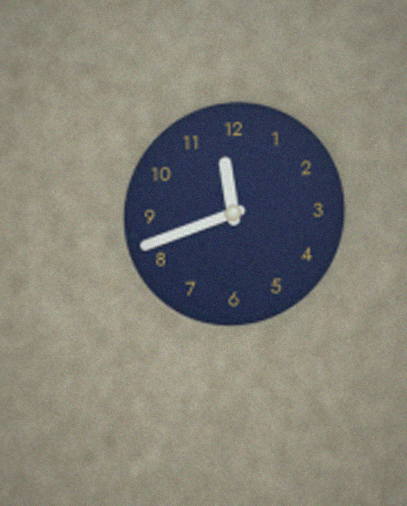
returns 11:42
